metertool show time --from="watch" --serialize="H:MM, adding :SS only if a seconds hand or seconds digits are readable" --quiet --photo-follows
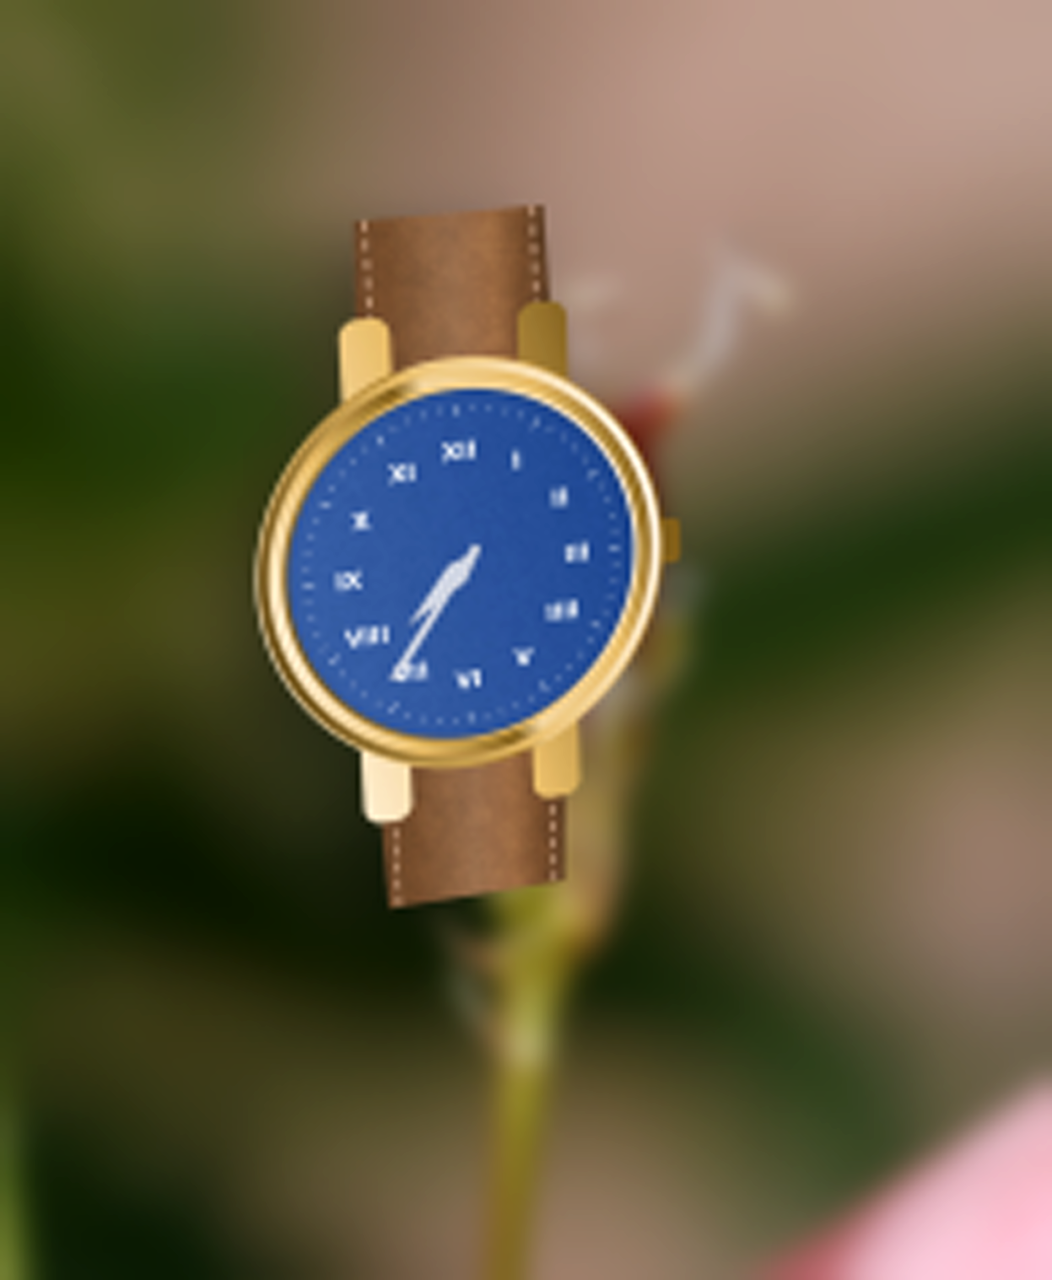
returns 7:36
